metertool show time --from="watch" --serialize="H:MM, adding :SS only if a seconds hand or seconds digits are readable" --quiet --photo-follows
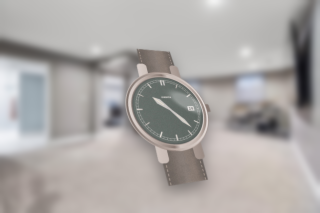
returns 10:23
